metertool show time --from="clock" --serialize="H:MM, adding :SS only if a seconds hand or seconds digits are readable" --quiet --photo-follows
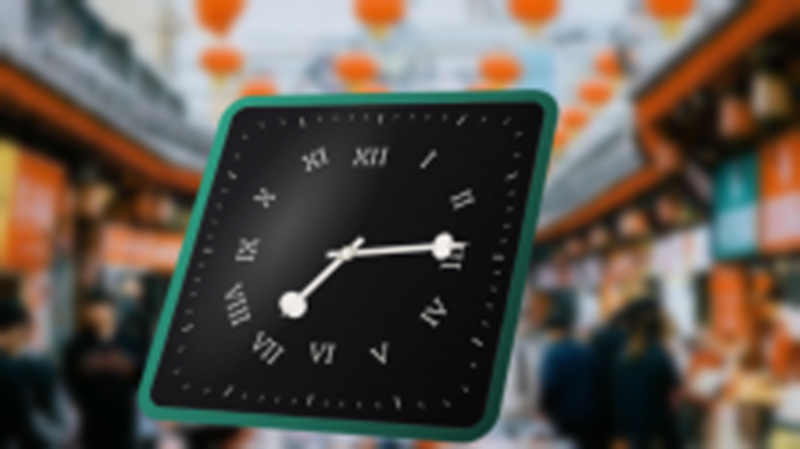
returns 7:14
